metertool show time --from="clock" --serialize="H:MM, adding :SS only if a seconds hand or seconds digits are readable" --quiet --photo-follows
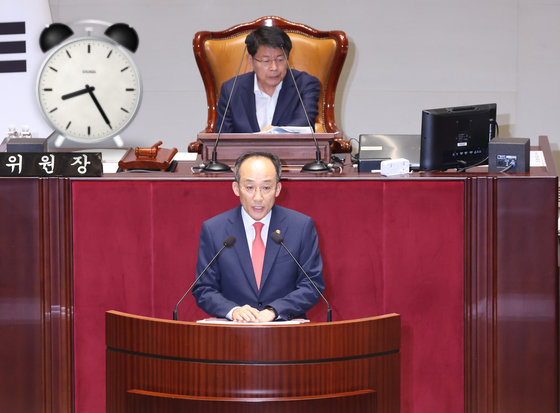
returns 8:25
